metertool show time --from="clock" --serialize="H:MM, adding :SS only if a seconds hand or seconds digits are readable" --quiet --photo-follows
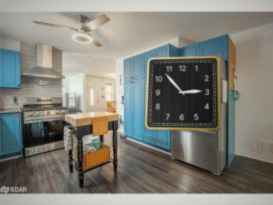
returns 2:53
